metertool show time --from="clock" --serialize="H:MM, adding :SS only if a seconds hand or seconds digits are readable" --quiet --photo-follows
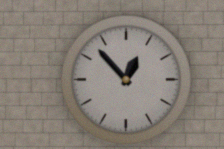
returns 12:53
